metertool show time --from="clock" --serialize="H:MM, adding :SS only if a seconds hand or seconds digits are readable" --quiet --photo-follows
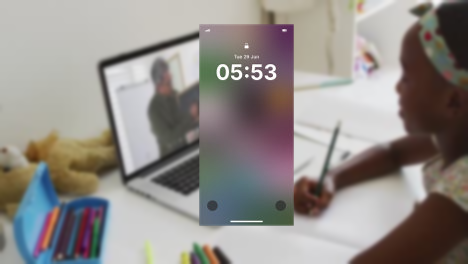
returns 5:53
